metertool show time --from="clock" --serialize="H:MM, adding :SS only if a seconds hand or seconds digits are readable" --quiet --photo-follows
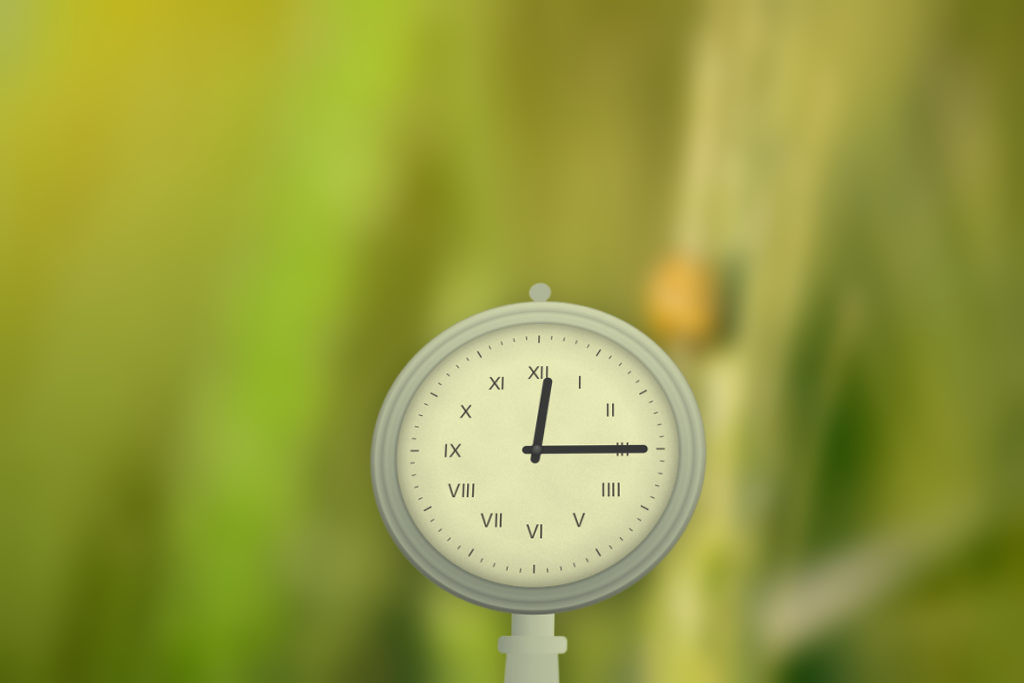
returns 12:15
